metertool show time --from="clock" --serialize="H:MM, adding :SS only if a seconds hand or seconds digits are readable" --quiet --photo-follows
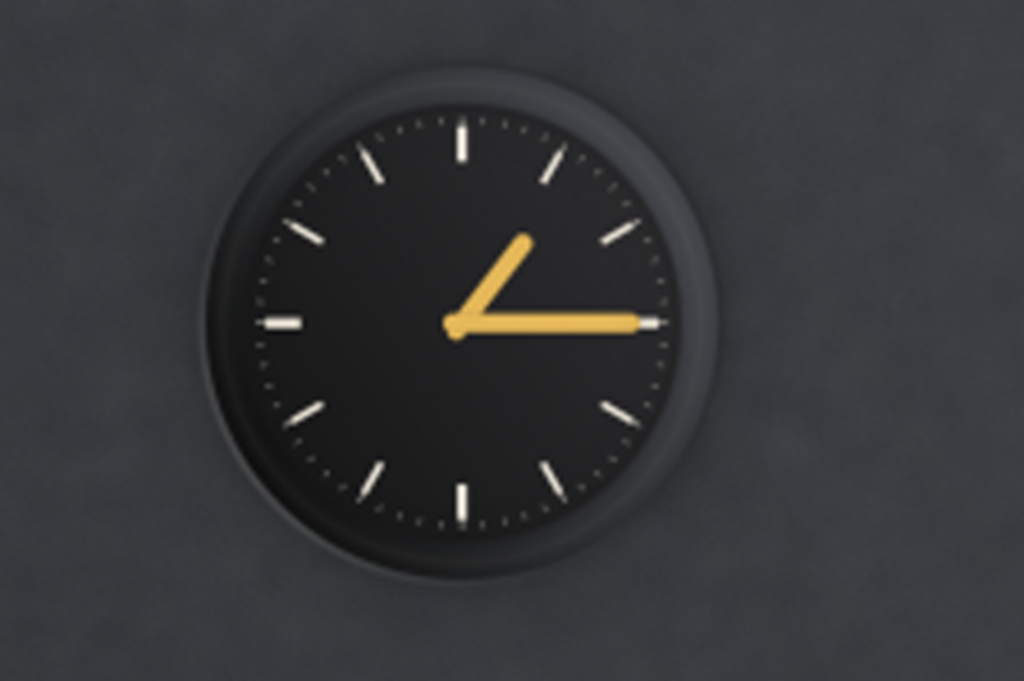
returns 1:15
